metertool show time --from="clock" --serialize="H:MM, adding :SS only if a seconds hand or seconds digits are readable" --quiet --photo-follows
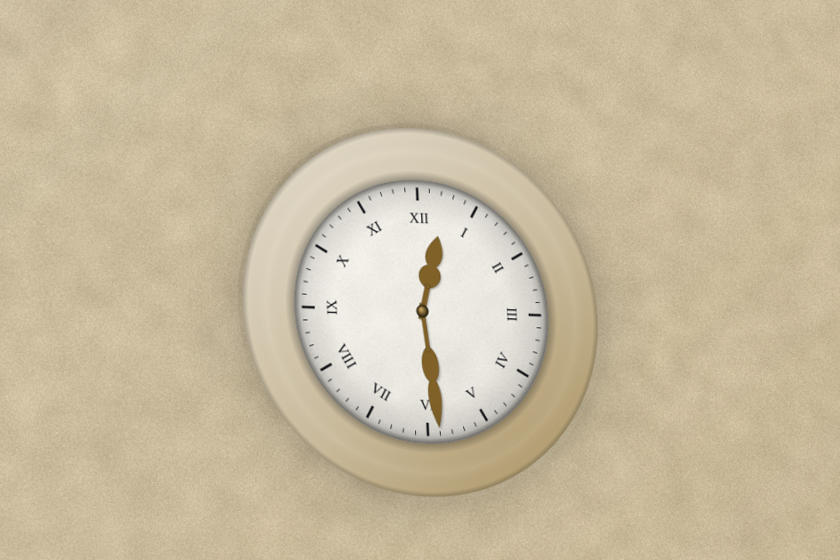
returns 12:29
